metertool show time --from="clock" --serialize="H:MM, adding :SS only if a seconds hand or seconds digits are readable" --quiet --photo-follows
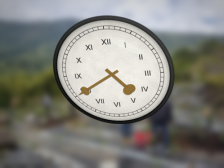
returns 4:40
